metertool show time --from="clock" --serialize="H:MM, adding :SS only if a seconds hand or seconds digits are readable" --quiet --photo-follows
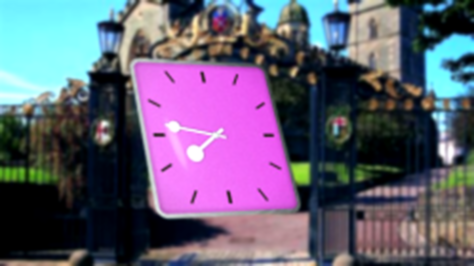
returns 7:47
